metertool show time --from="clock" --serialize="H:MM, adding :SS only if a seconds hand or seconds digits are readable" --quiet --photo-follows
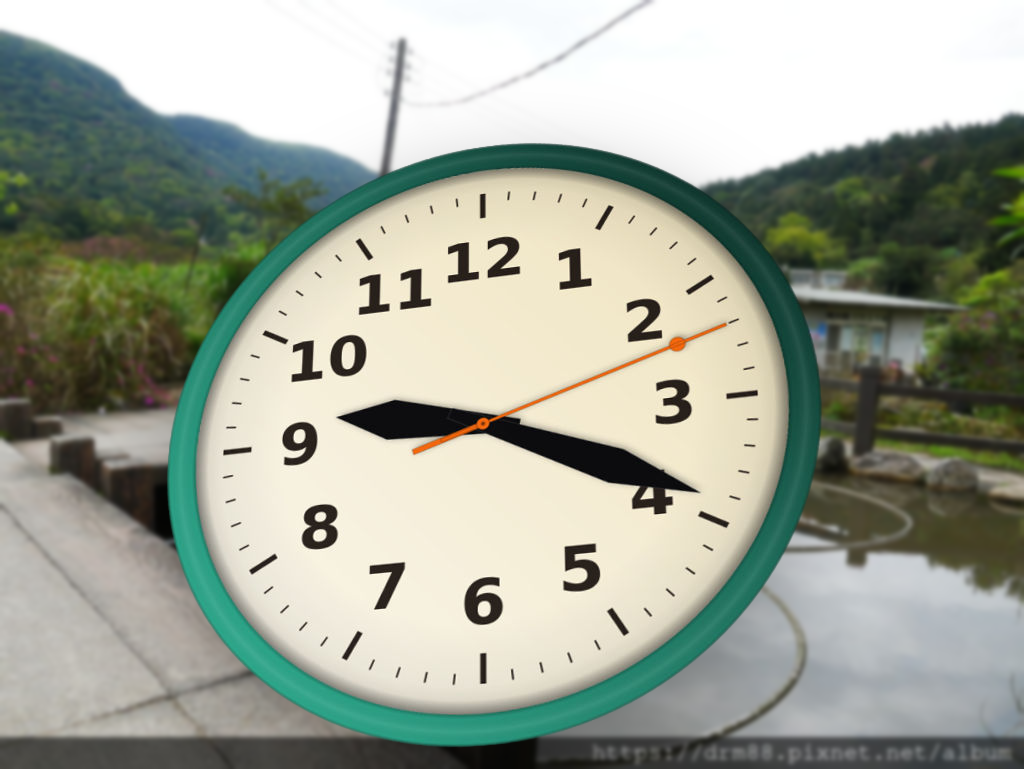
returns 9:19:12
